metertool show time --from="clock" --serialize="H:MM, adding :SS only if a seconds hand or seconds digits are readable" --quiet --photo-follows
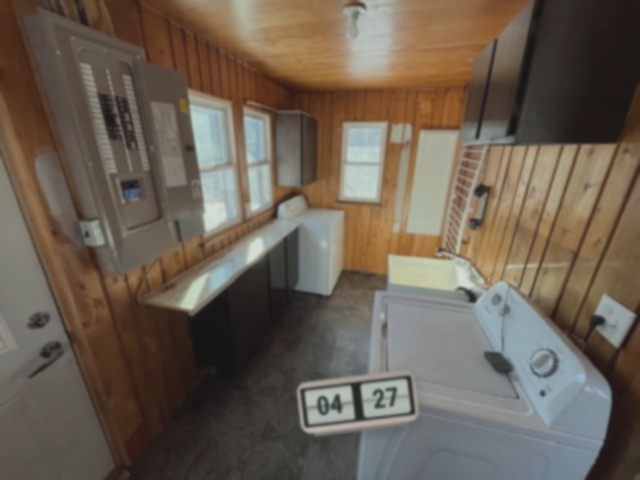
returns 4:27
